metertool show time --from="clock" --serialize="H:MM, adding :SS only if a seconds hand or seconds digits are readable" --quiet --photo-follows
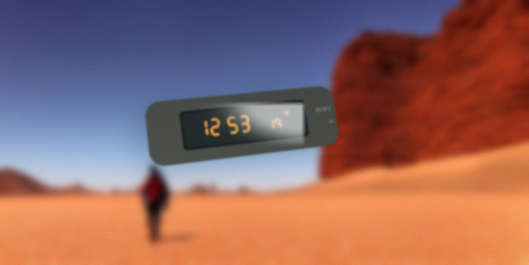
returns 12:53
